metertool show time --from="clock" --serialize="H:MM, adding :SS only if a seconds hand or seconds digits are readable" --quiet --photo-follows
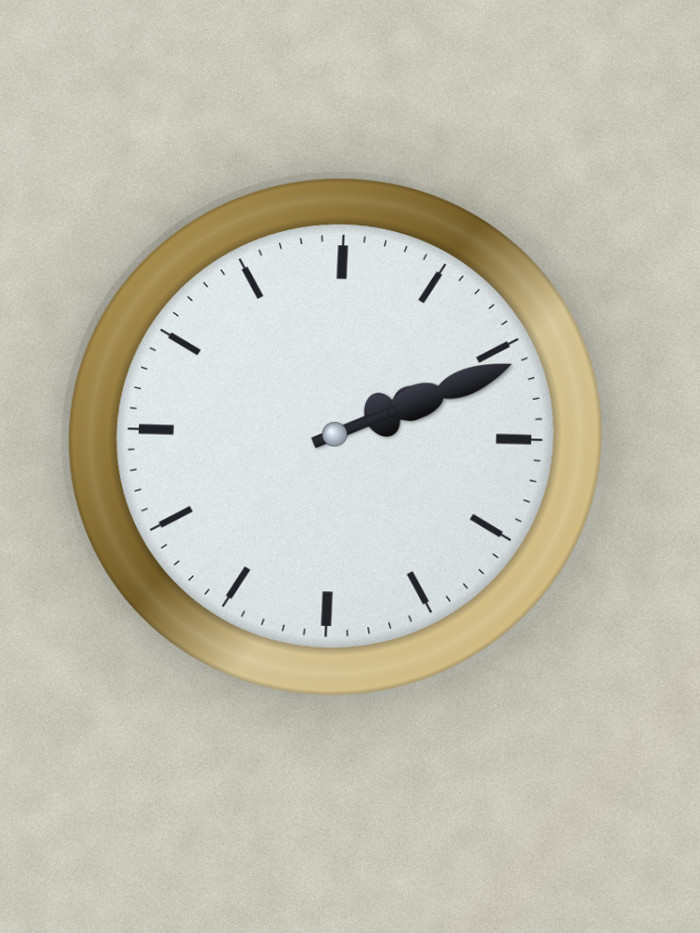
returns 2:11
